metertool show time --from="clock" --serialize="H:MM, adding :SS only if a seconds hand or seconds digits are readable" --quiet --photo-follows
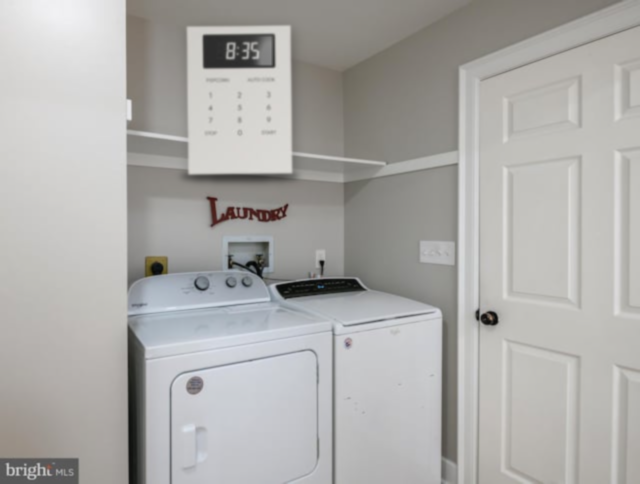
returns 8:35
